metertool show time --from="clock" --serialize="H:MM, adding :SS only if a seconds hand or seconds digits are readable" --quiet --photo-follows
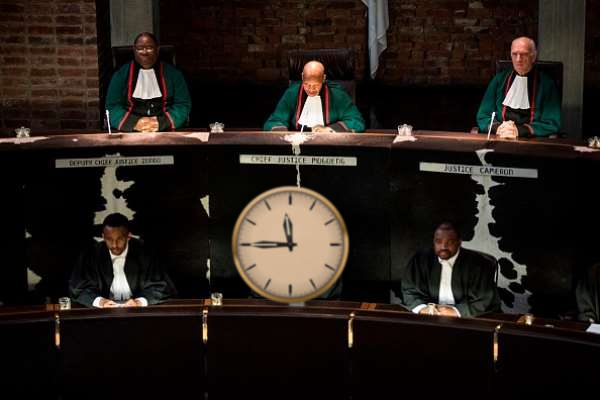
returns 11:45
